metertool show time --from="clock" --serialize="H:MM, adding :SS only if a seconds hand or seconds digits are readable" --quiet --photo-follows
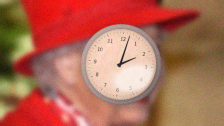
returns 2:02
